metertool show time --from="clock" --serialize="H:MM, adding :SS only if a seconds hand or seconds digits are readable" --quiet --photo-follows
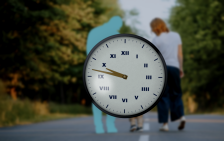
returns 9:47
